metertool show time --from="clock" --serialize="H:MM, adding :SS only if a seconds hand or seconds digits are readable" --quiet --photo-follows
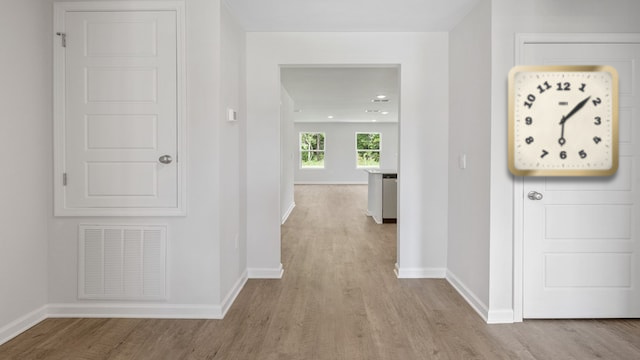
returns 6:08
